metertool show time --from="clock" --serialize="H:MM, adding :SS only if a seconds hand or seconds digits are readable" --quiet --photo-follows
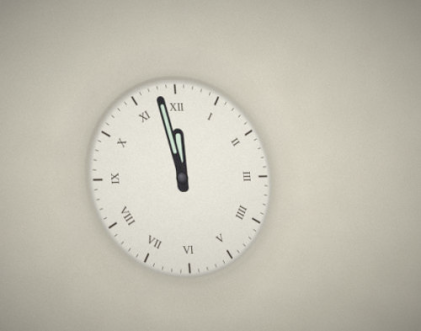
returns 11:58
